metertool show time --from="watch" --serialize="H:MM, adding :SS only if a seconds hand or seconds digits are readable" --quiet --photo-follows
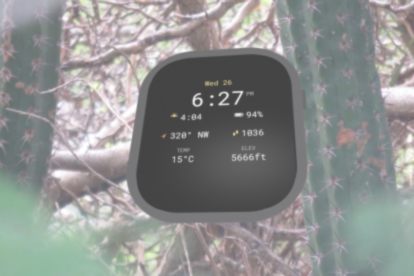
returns 6:27
